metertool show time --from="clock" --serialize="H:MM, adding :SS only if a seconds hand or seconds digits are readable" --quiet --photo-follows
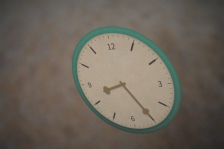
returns 8:25
